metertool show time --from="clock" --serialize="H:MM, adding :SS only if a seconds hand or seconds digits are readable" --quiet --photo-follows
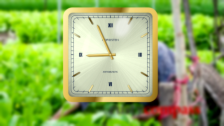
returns 8:56
